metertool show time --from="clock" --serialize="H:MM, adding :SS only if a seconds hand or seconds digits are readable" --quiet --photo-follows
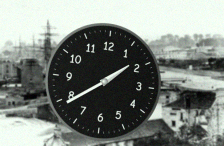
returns 1:39
